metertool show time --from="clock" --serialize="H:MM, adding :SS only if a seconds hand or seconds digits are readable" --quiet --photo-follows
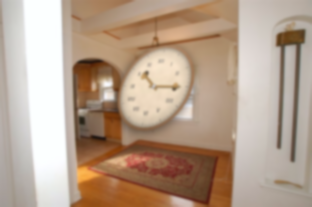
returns 10:15
